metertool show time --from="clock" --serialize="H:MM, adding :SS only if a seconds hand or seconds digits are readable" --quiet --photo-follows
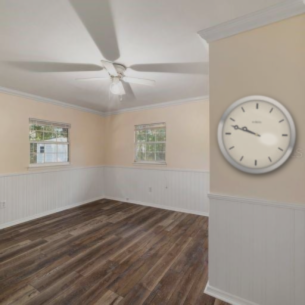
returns 9:48
